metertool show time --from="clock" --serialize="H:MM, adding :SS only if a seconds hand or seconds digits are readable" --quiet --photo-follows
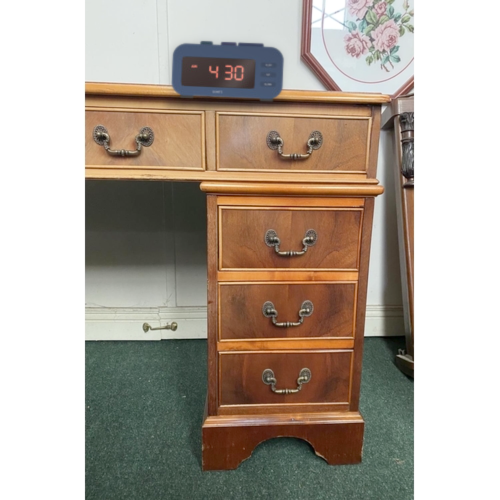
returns 4:30
